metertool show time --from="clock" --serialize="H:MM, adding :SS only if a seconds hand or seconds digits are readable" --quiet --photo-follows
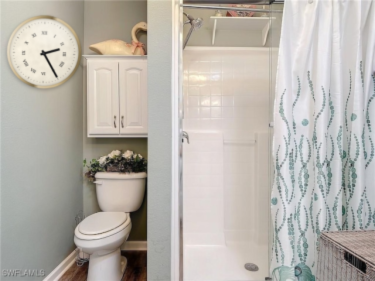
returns 2:25
